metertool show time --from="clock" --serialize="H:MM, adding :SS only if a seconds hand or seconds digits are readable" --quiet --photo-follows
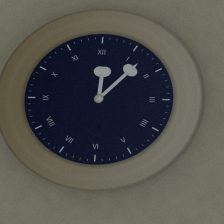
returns 12:07
